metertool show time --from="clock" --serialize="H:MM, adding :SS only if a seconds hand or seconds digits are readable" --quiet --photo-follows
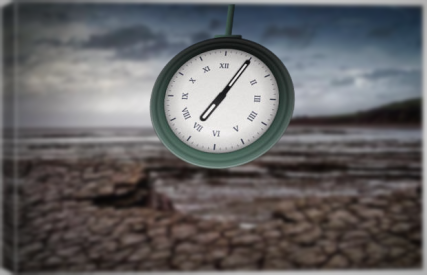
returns 7:05
